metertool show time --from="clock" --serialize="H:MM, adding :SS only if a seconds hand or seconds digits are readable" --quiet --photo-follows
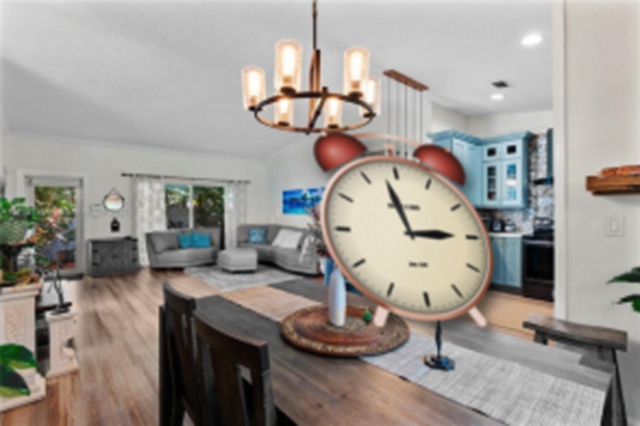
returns 2:58
